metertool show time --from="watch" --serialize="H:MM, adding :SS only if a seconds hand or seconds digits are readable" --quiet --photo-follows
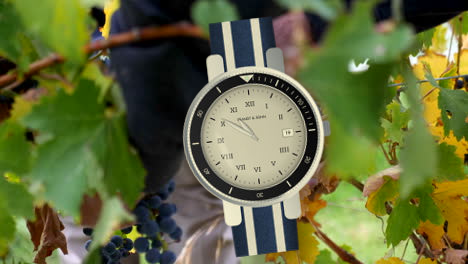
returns 10:51
